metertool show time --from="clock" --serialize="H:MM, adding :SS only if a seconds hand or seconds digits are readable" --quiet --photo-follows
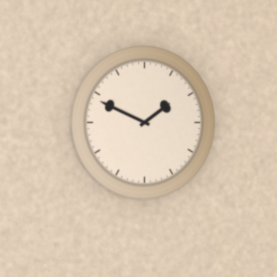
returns 1:49
